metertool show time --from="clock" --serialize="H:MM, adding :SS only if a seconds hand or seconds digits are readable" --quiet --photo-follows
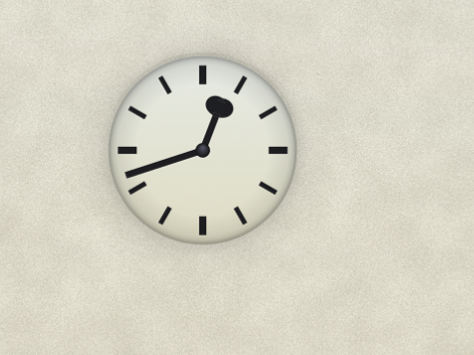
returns 12:42
